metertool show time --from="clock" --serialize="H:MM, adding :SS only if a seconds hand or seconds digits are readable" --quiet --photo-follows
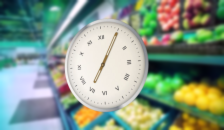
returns 7:05
